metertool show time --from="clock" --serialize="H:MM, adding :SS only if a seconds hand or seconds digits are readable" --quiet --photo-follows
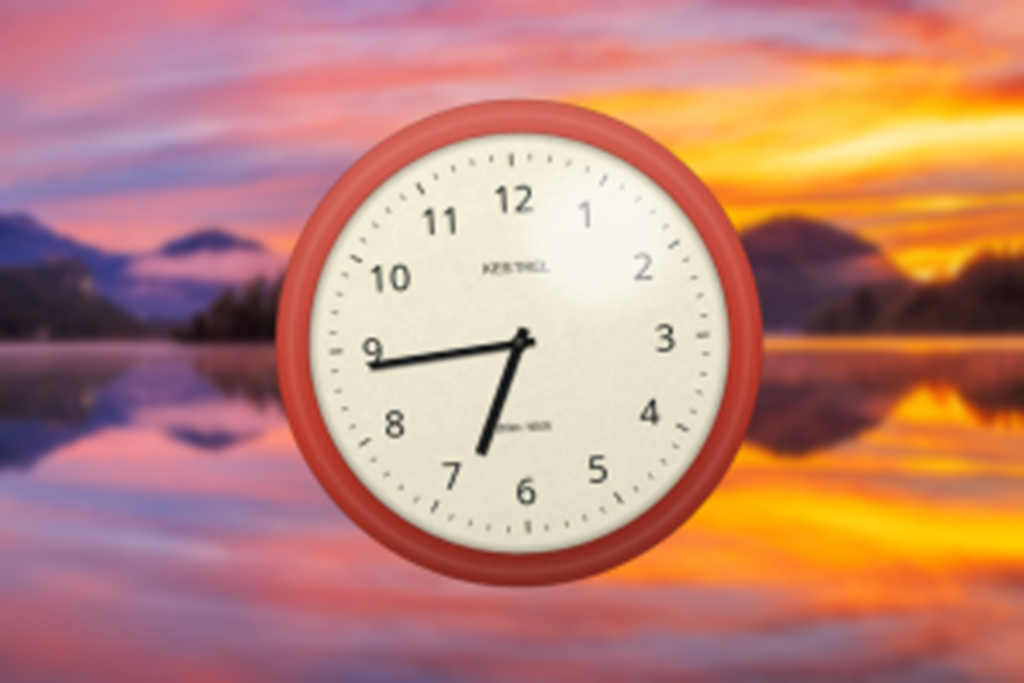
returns 6:44
